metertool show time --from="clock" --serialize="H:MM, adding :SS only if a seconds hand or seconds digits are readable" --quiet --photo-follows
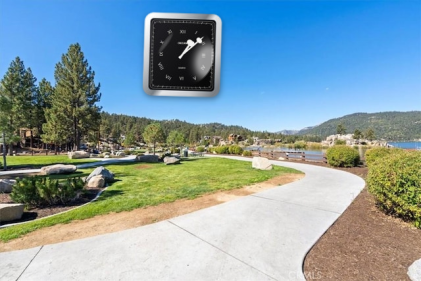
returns 1:08
